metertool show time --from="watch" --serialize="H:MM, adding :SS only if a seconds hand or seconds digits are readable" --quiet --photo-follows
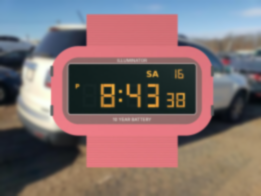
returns 8:43:38
